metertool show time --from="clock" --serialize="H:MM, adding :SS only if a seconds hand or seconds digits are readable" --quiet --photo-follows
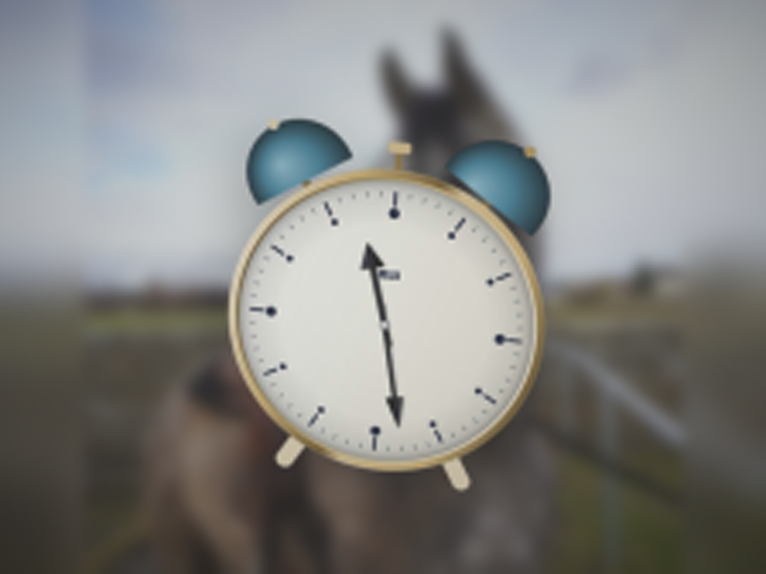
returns 11:28
